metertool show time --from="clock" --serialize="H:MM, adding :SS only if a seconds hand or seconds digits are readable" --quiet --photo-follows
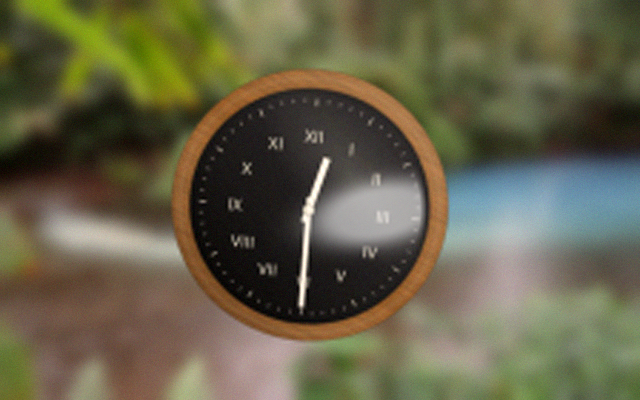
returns 12:30
